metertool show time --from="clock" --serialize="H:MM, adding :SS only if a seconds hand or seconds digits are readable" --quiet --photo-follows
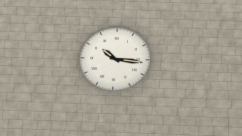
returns 10:16
